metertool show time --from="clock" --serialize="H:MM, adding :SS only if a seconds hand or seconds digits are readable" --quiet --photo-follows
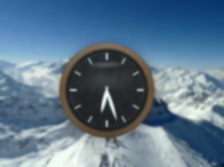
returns 6:27
